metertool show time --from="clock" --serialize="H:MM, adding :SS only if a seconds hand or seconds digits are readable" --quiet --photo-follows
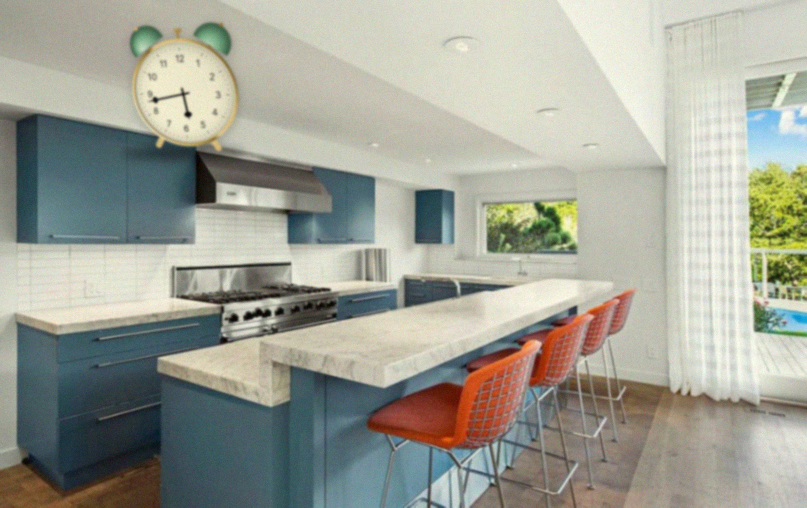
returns 5:43
